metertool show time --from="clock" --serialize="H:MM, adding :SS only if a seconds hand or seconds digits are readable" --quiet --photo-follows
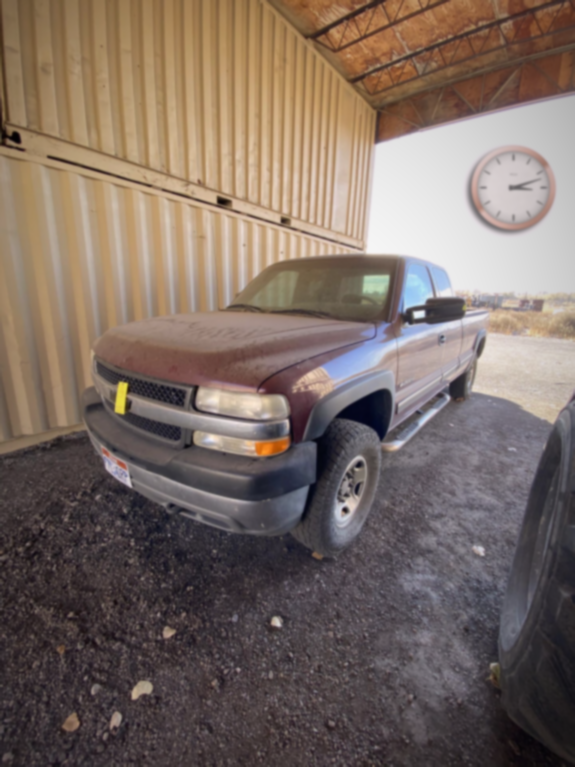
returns 3:12
